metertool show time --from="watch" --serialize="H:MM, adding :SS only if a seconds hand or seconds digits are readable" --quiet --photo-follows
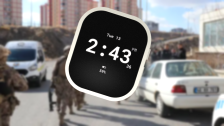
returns 2:43
